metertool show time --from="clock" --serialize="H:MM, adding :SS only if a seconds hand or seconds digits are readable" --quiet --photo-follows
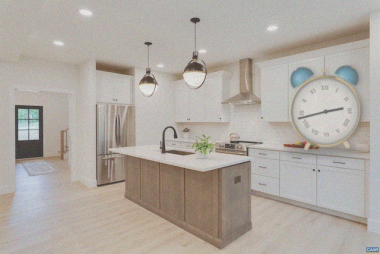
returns 2:43
